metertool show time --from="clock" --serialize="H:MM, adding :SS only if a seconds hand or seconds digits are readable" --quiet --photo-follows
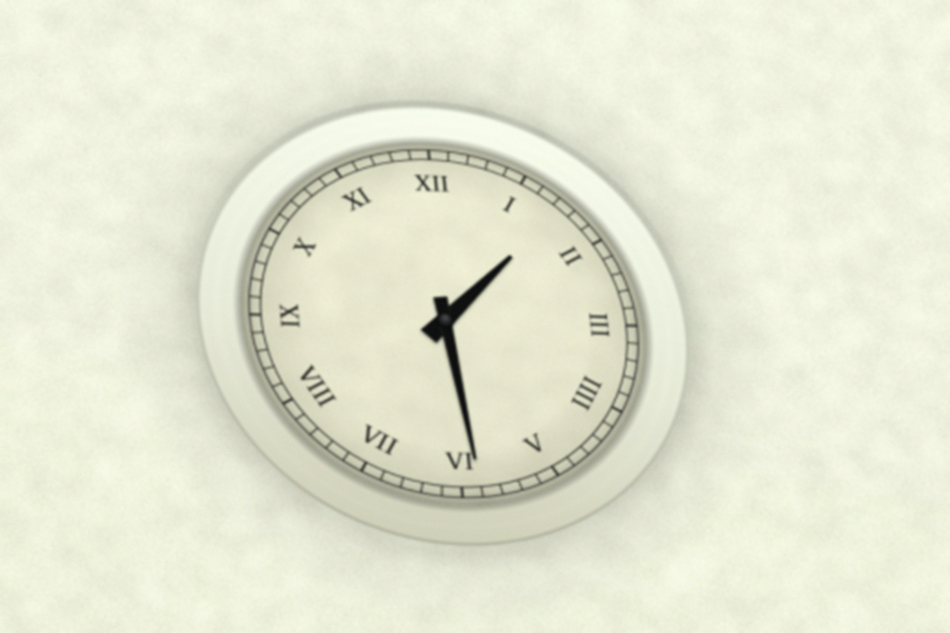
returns 1:29
